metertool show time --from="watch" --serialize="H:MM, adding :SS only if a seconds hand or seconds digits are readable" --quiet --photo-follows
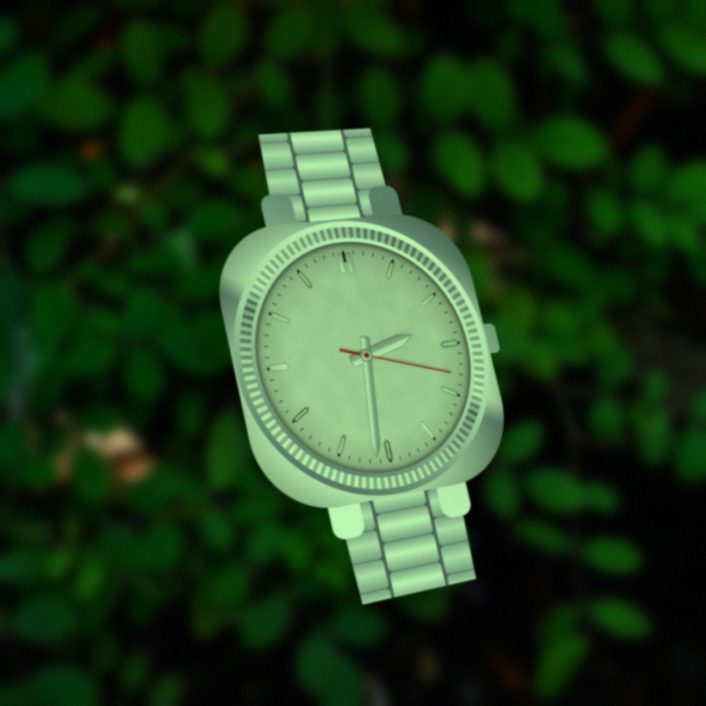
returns 2:31:18
